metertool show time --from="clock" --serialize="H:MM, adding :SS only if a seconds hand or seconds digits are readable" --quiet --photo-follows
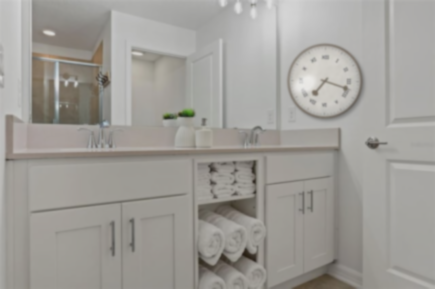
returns 7:18
